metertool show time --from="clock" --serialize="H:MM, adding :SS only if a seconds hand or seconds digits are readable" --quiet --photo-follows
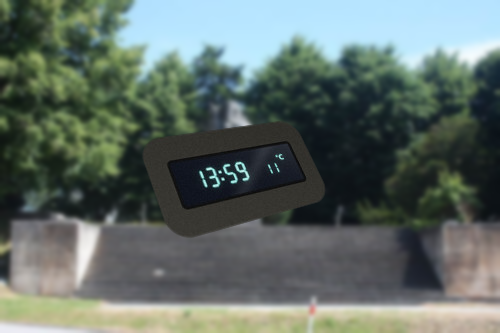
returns 13:59
